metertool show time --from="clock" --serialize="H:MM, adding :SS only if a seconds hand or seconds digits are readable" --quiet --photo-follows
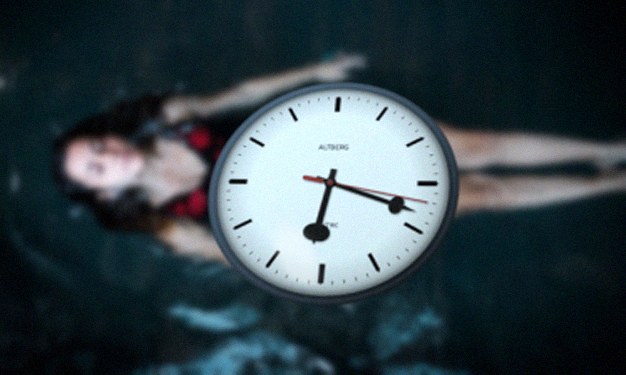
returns 6:18:17
